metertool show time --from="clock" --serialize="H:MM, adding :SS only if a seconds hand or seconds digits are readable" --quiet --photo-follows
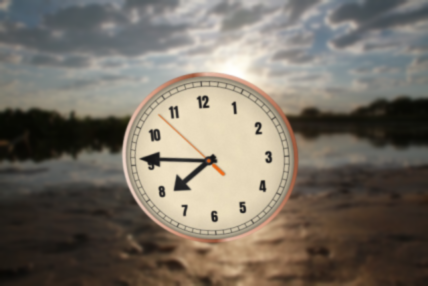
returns 7:45:53
